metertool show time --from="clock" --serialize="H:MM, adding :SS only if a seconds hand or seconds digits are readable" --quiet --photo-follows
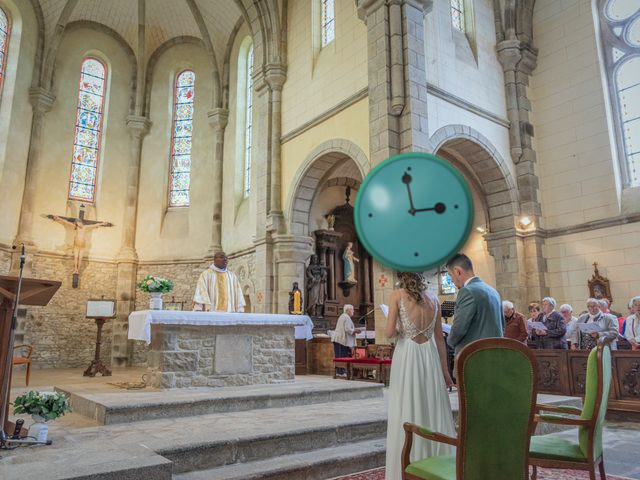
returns 2:59
